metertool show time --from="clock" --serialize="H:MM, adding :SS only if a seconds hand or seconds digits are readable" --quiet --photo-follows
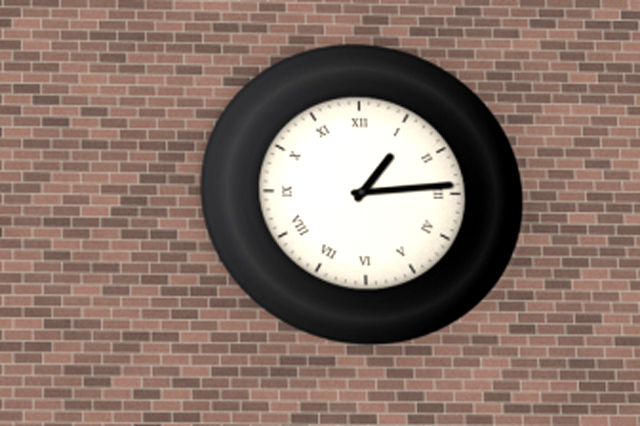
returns 1:14
